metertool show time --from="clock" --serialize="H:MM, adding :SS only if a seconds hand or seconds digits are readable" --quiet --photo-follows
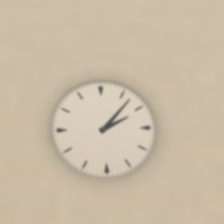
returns 2:07
